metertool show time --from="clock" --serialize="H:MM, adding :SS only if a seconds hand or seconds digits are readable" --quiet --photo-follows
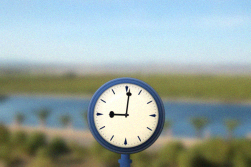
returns 9:01
